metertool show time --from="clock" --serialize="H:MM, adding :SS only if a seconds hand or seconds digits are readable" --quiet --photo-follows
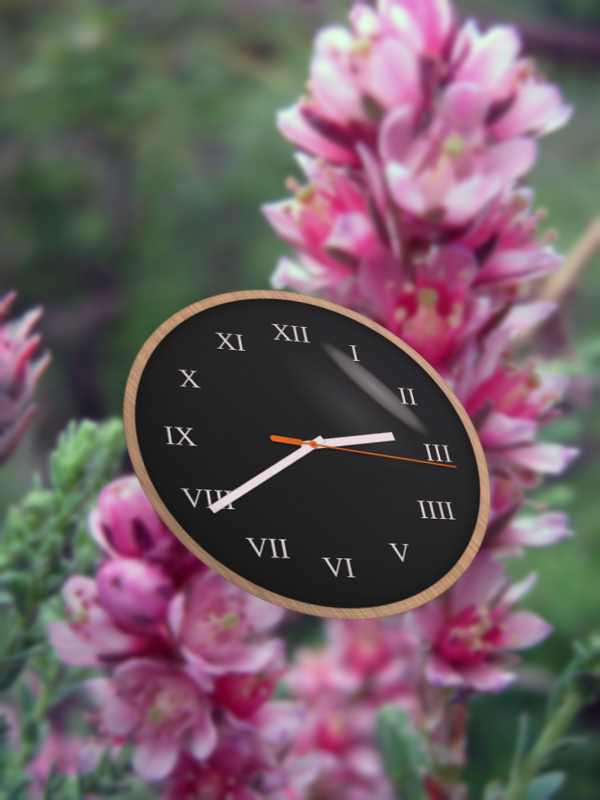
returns 2:39:16
